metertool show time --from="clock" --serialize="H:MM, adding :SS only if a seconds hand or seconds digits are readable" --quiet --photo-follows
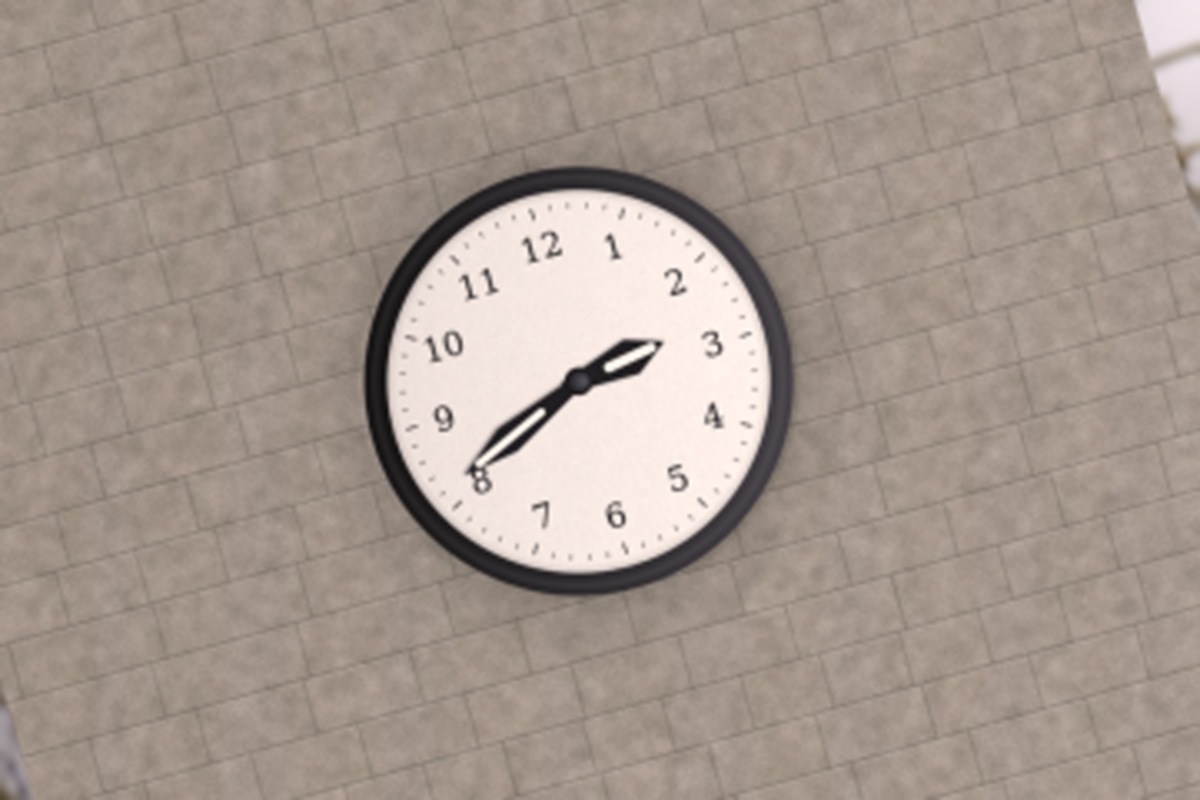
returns 2:41
